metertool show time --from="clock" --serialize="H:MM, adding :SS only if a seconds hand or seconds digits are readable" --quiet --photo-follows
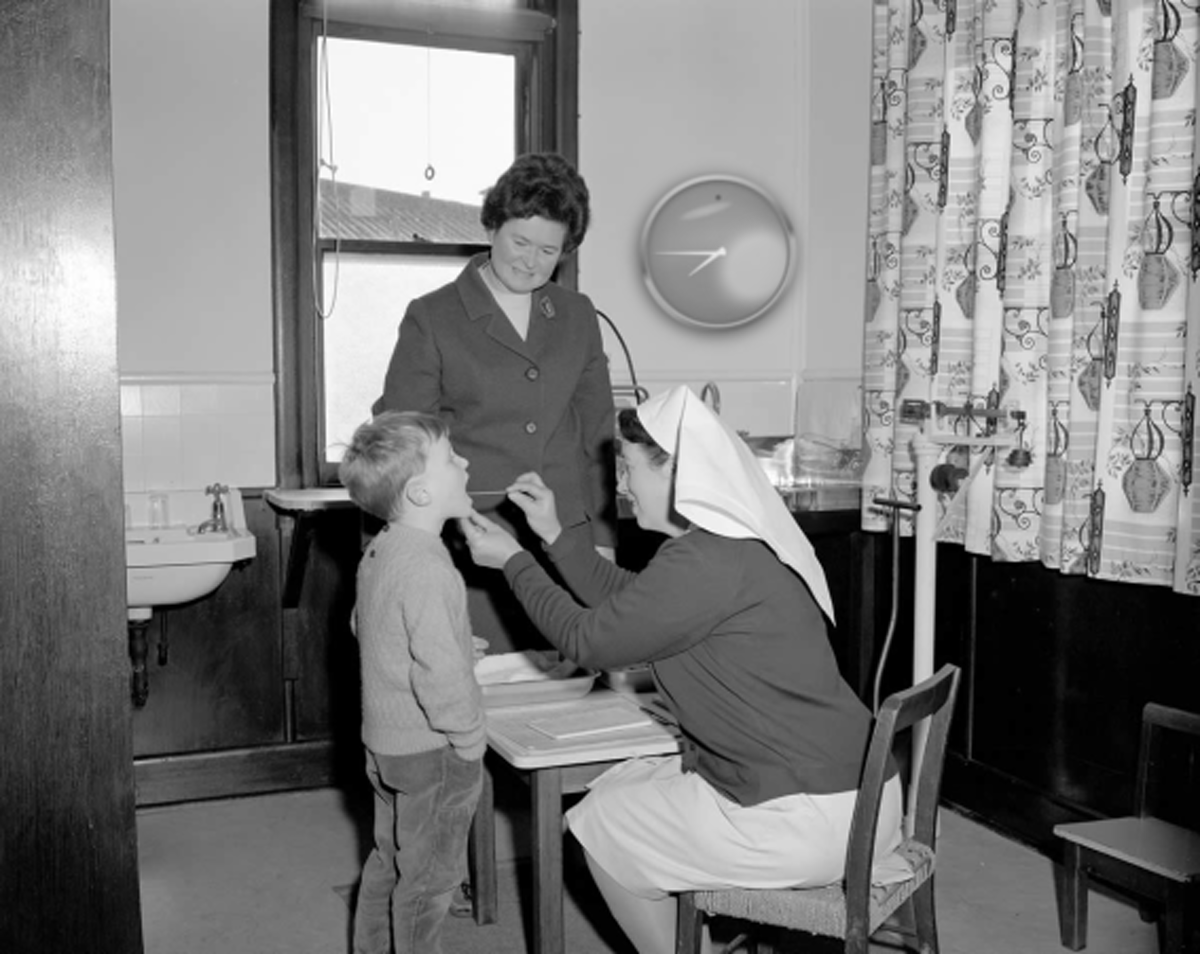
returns 7:45
